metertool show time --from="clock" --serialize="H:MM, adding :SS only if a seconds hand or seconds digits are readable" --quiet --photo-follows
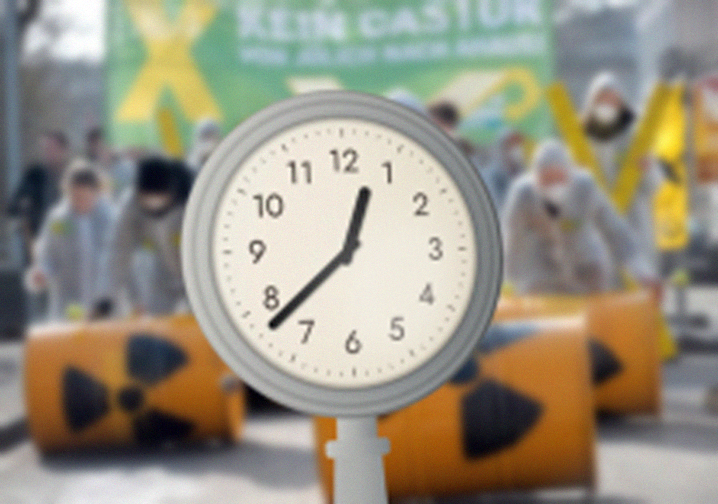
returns 12:38
